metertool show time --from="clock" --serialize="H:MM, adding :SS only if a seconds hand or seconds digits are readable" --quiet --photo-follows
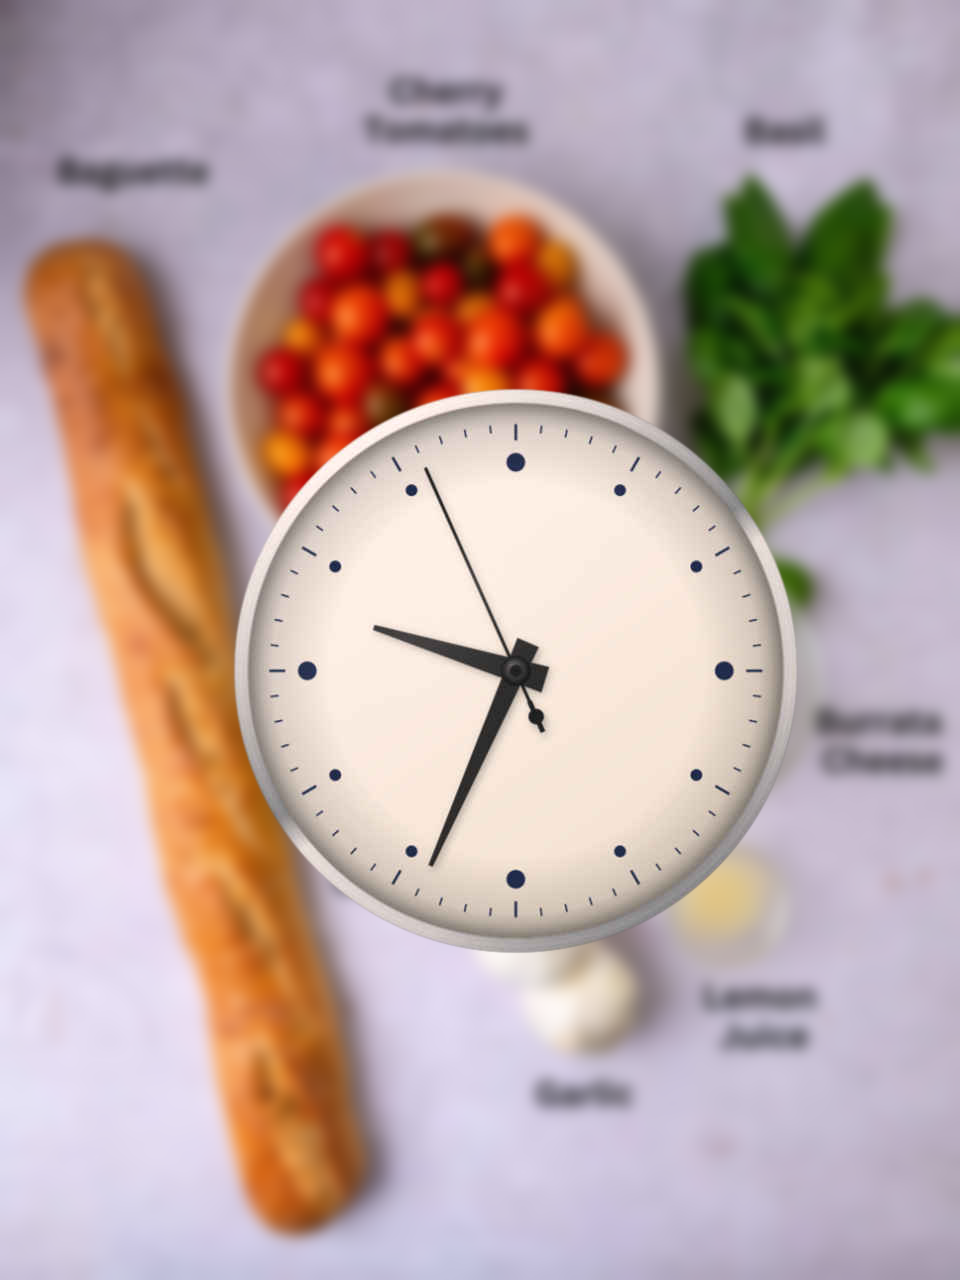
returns 9:33:56
